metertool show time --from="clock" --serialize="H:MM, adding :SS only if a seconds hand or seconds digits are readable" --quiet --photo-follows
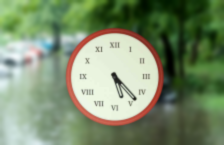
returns 5:23
